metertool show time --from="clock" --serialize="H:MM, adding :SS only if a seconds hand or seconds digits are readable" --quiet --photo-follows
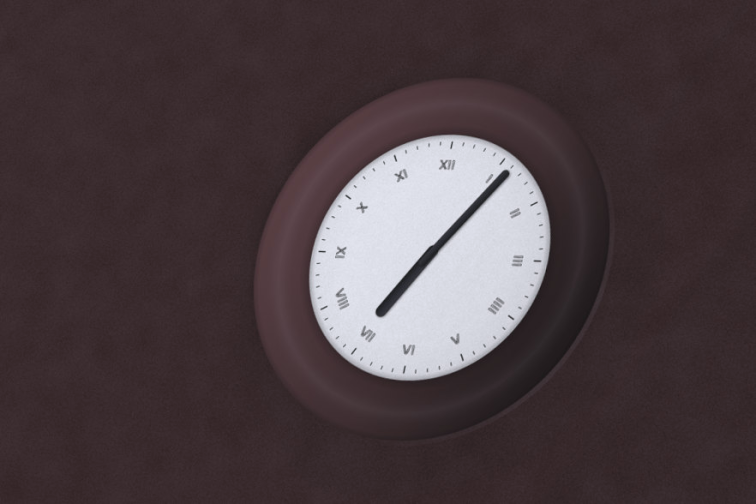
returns 7:06
